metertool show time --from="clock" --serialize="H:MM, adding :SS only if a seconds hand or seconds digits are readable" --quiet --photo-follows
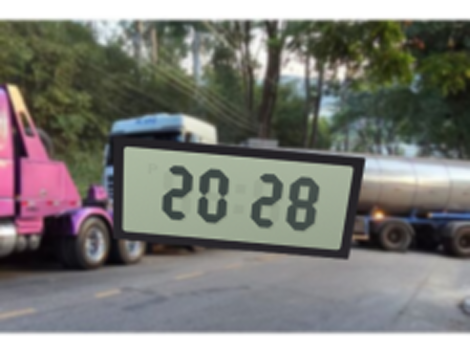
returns 20:28
